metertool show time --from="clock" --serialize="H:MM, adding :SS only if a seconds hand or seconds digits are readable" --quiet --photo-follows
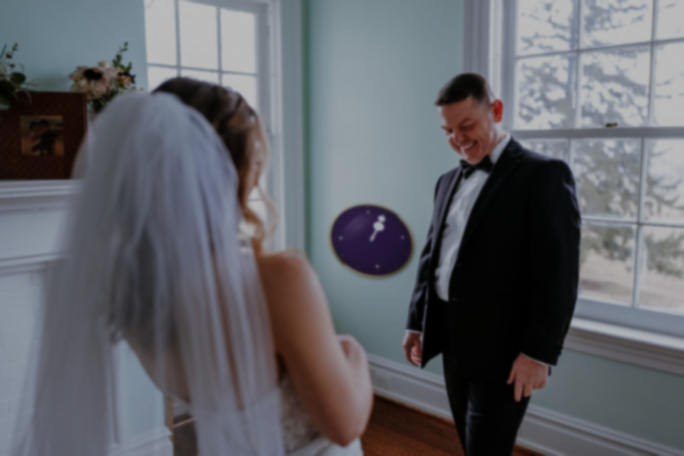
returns 1:05
